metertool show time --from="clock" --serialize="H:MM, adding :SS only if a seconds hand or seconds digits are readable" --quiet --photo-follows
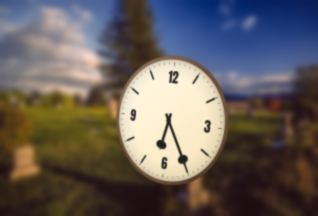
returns 6:25
